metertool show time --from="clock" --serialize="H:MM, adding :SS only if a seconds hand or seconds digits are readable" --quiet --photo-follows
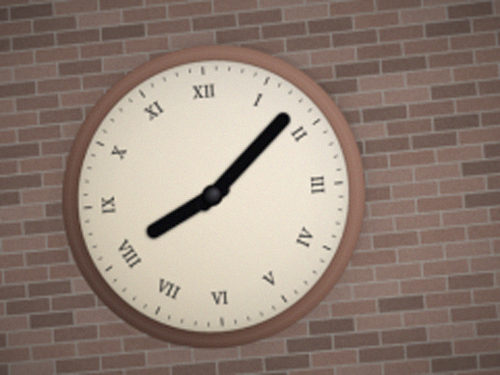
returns 8:08
